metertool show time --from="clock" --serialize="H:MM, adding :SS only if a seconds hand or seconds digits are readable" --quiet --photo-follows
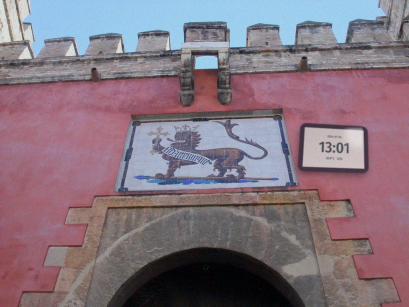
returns 13:01
